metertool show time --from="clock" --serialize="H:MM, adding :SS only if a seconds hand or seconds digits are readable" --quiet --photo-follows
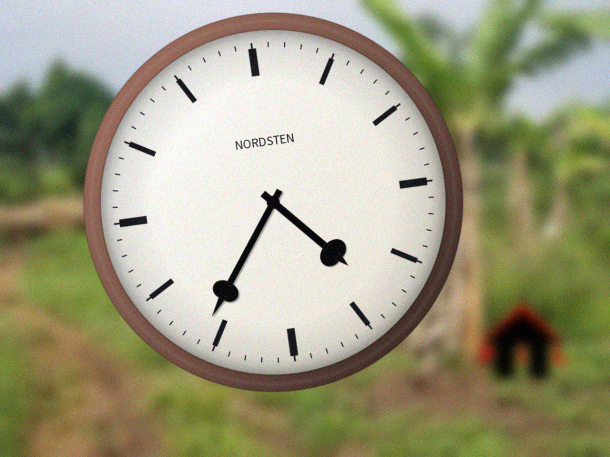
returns 4:36
